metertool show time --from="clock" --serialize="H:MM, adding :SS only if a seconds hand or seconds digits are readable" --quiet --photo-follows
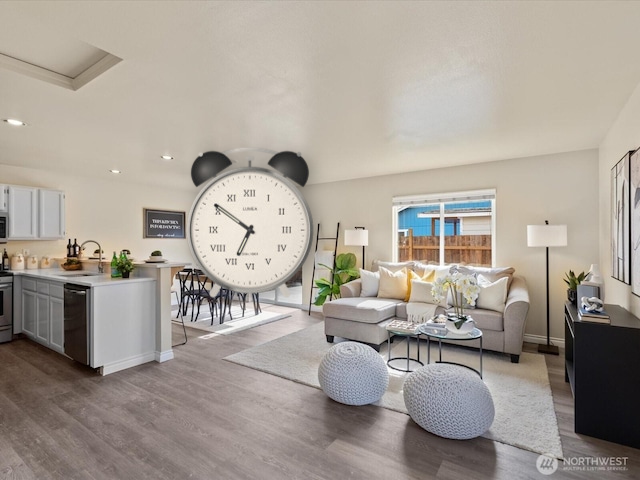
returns 6:51
